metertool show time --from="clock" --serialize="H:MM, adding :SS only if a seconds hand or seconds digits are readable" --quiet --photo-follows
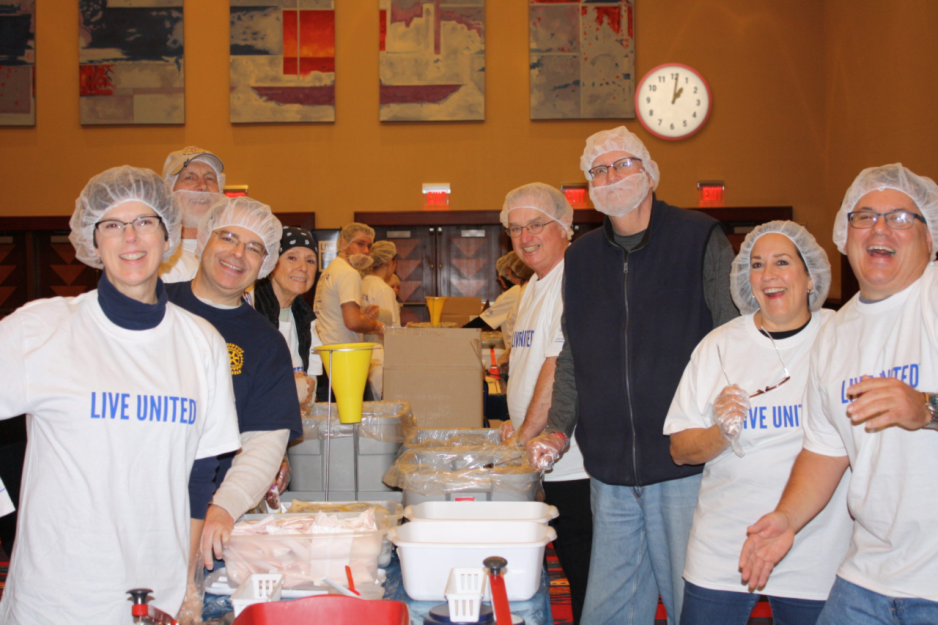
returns 1:01
